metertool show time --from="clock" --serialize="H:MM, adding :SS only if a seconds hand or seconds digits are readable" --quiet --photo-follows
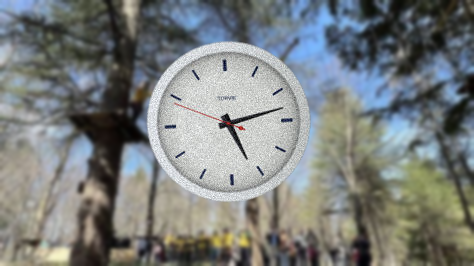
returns 5:12:49
